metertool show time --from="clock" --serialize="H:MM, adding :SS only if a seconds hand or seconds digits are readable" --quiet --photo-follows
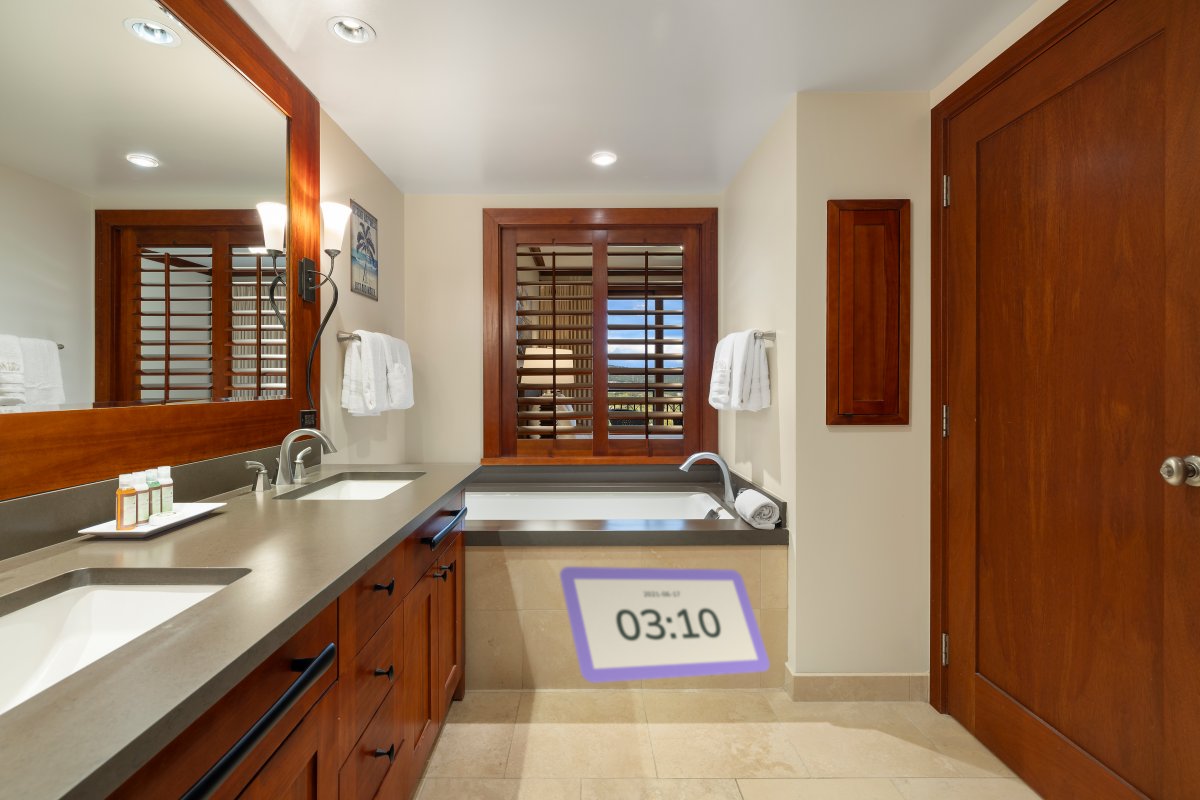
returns 3:10
